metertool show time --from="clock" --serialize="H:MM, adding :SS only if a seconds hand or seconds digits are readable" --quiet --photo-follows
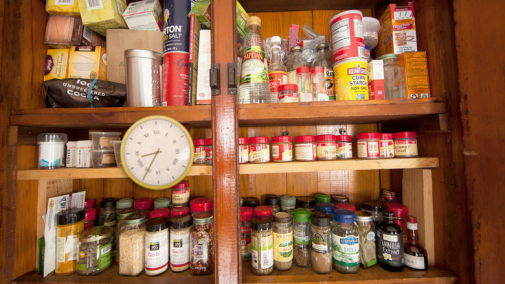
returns 8:35
